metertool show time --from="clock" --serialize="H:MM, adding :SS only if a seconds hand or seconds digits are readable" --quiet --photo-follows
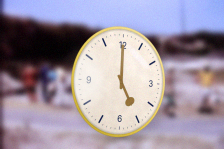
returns 5:00
